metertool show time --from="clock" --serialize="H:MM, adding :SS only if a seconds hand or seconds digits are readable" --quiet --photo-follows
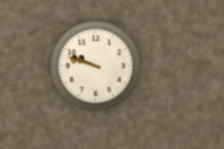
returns 9:48
